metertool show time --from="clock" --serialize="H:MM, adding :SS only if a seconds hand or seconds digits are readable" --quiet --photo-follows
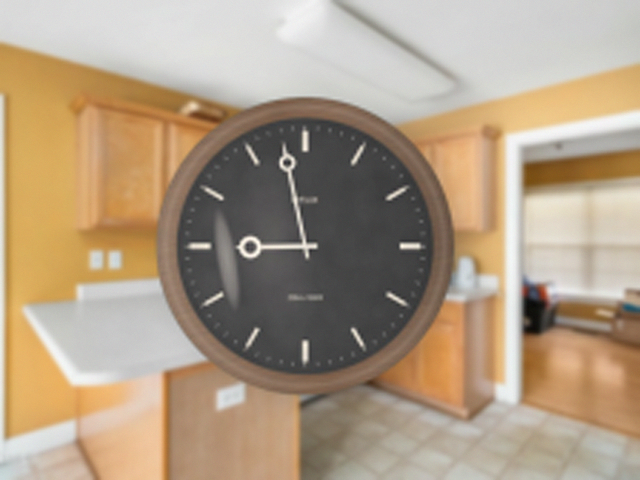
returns 8:58
